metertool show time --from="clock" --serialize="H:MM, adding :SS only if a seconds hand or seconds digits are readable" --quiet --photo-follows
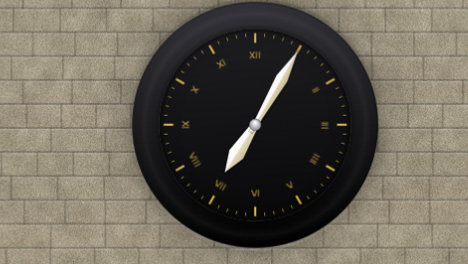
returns 7:05
